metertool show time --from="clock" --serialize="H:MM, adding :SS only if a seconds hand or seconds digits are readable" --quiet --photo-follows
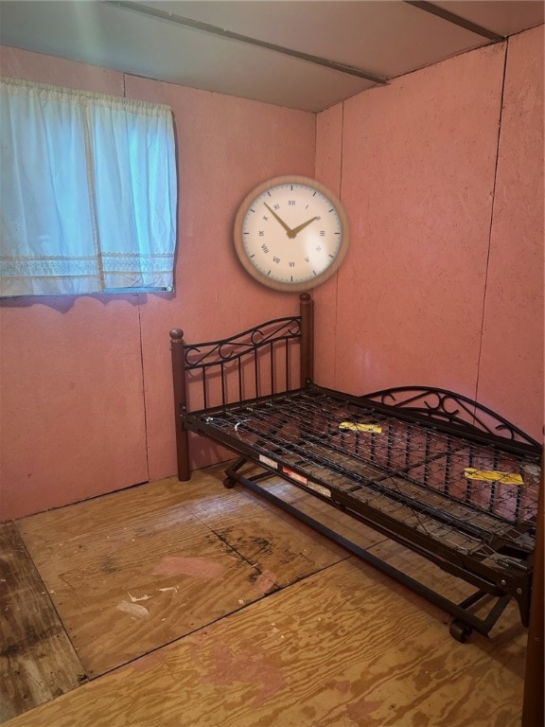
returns 1:53
